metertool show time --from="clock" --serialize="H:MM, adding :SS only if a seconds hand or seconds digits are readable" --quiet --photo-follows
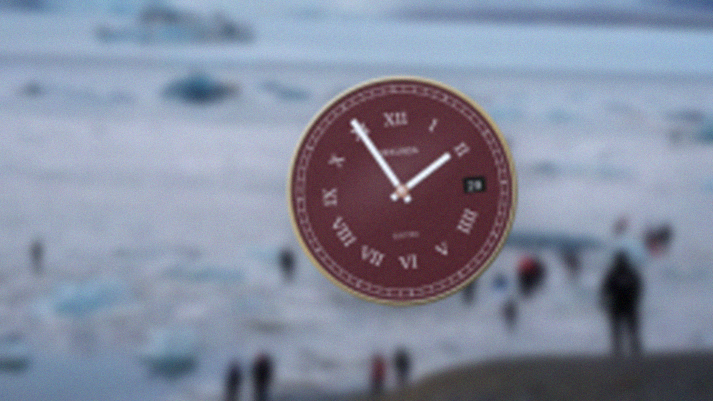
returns 1:55
